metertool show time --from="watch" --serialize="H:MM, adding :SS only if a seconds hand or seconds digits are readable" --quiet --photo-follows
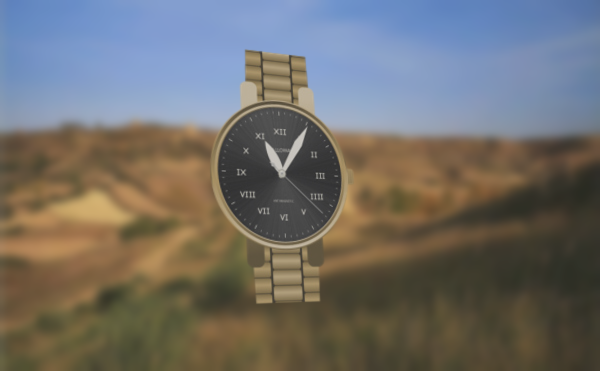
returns 11:05:22
